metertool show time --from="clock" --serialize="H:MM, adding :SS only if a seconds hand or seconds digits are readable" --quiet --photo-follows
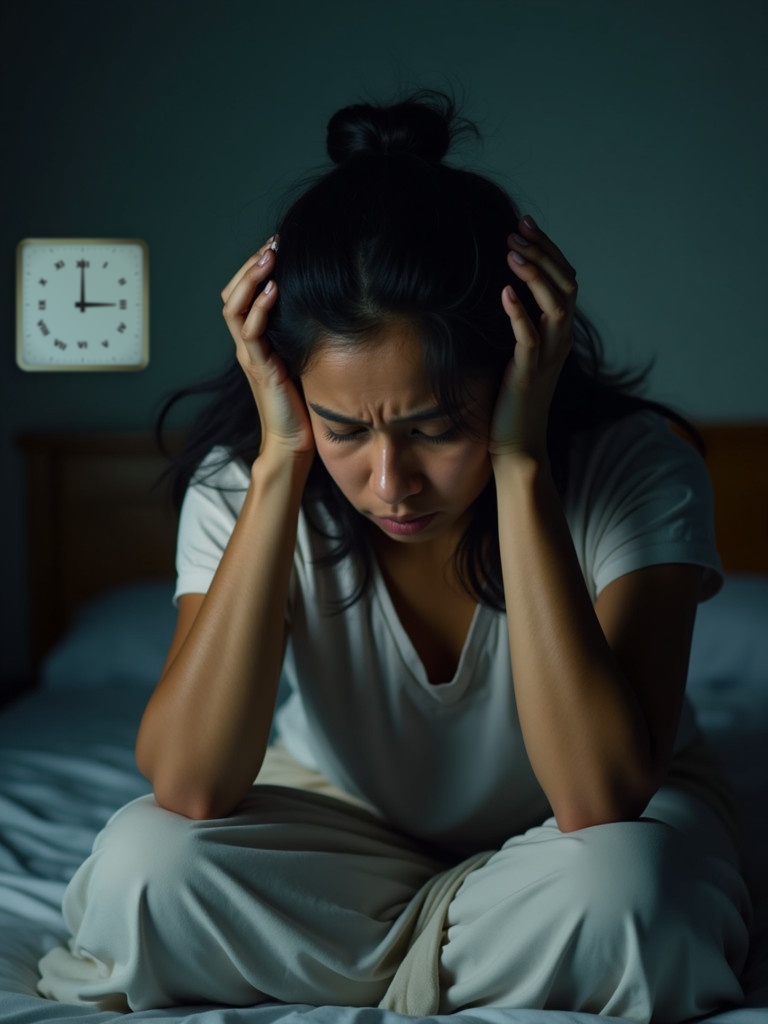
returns 3:00
